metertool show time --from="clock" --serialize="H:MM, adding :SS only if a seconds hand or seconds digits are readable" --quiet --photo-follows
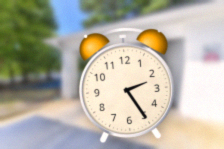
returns 2:25
